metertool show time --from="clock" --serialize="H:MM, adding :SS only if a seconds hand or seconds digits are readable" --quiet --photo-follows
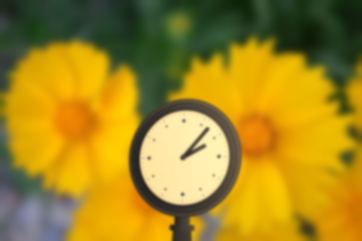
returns 2:07
